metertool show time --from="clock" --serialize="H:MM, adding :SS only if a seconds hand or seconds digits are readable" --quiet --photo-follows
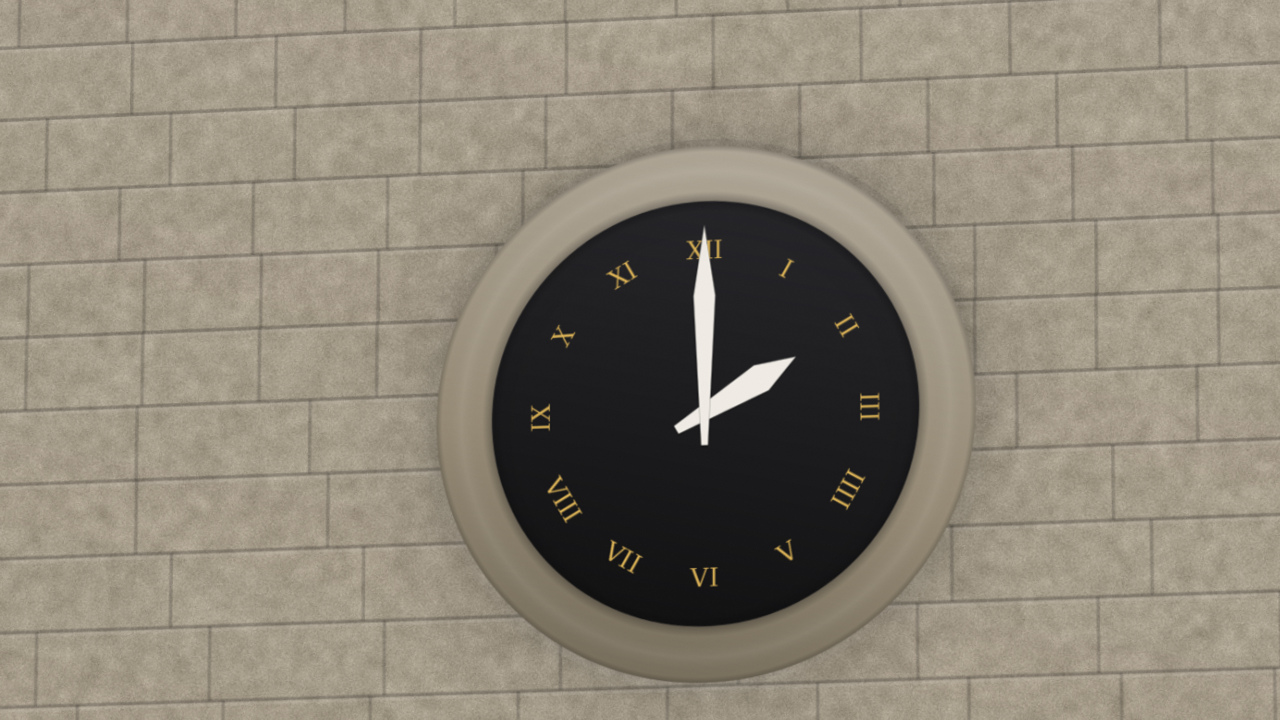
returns 2:00
